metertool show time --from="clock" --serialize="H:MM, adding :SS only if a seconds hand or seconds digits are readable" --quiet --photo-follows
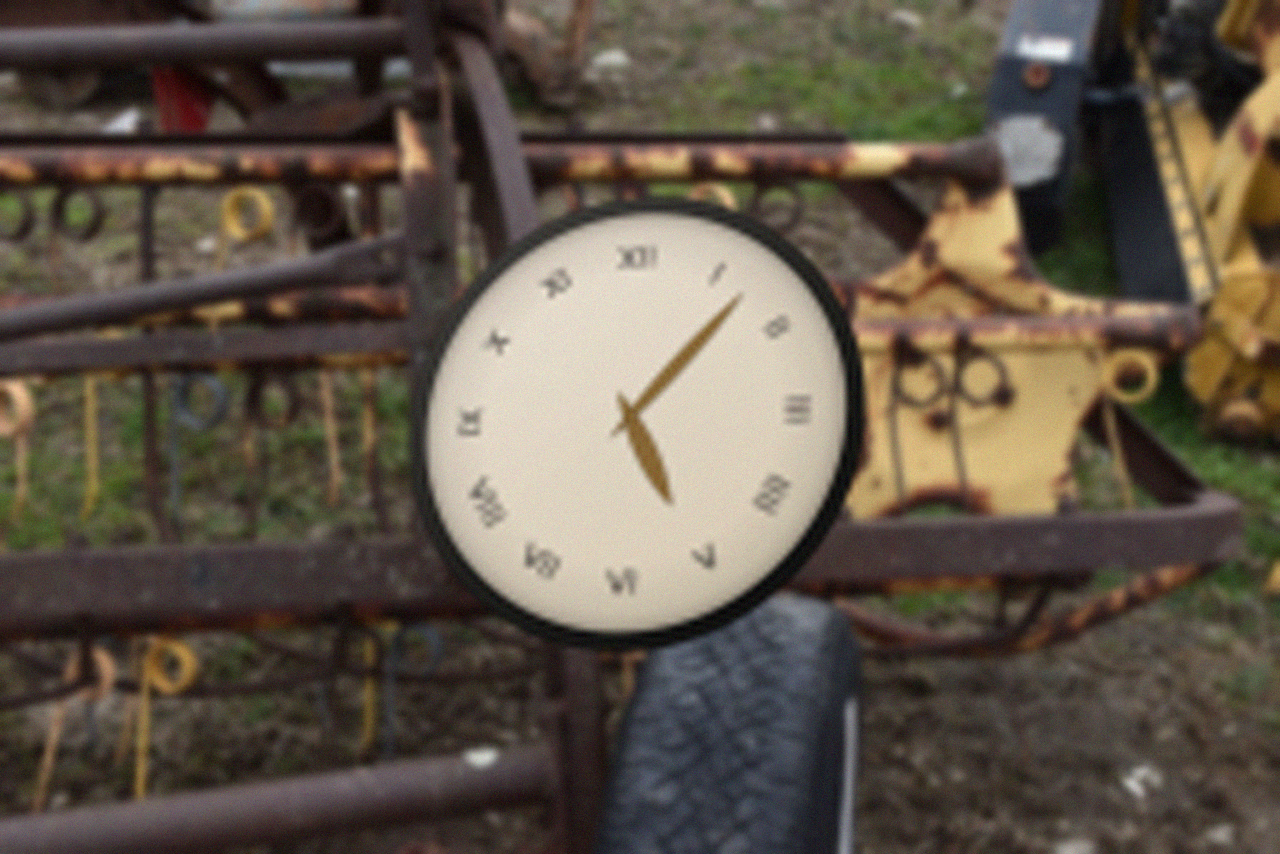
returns 5:07
